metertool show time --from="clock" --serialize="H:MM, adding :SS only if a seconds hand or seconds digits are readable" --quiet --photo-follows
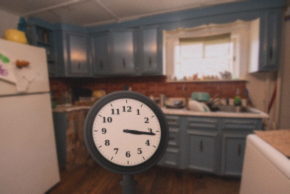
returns 3:16
